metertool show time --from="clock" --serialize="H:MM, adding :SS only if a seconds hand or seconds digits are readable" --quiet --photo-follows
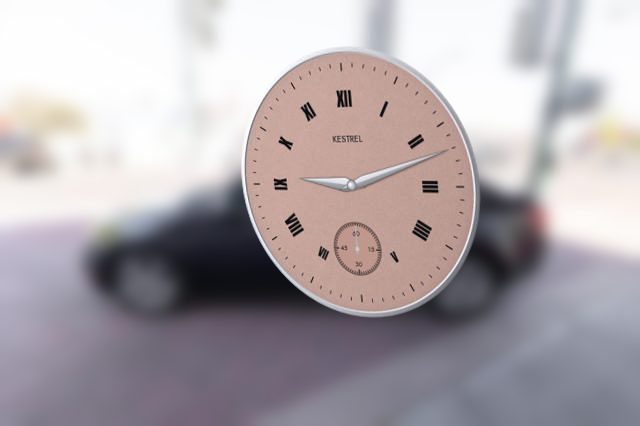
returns 9:12
